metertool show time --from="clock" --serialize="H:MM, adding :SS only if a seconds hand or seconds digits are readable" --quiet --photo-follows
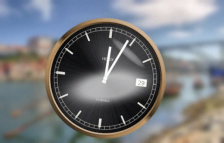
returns 12:04
